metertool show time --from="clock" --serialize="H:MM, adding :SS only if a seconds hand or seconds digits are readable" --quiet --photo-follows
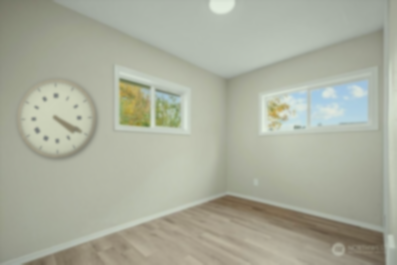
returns 4:20
